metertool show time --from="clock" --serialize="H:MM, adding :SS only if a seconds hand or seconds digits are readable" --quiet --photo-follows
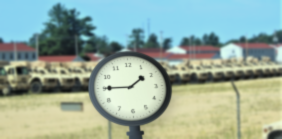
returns 1:45
